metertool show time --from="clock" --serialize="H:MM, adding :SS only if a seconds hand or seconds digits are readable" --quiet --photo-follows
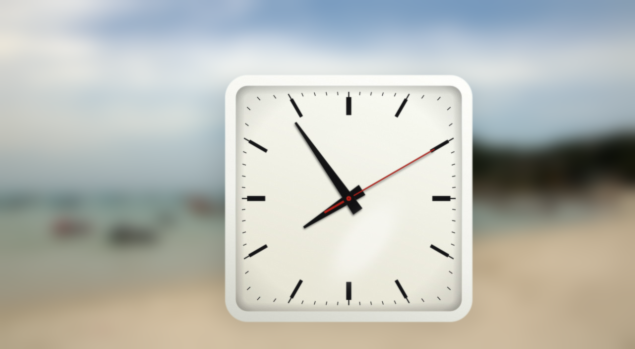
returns 7:54:10
